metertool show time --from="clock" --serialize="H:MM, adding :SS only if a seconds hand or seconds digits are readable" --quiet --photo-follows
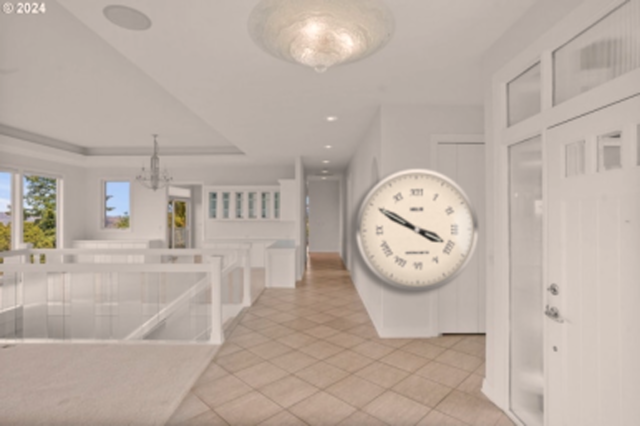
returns 3:50
